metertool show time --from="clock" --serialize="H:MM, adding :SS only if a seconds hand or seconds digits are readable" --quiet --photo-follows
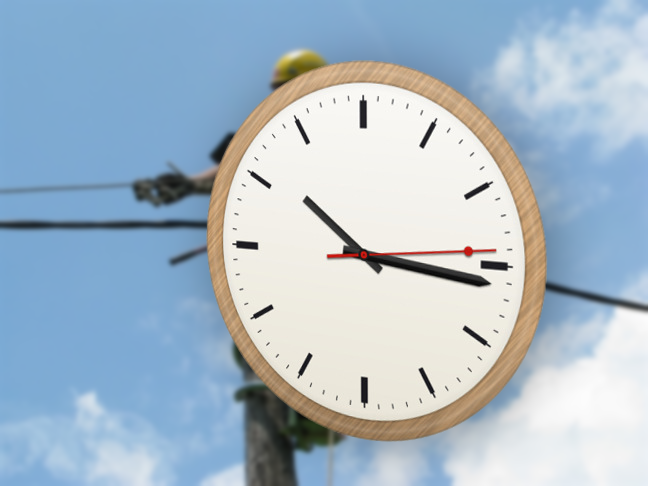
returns 10:16:14
